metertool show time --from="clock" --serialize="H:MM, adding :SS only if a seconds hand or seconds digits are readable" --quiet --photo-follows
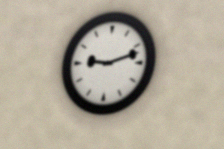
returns 9:12
